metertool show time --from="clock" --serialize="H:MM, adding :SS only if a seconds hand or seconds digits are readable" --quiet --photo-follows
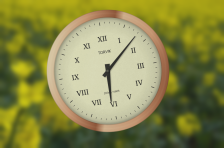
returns 6:08
